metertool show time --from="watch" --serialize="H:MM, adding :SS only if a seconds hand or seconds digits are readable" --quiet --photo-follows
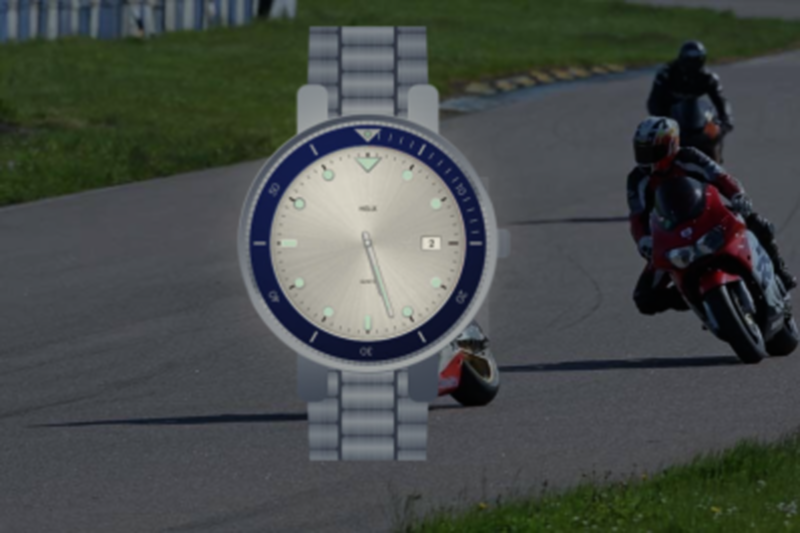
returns 5:27
